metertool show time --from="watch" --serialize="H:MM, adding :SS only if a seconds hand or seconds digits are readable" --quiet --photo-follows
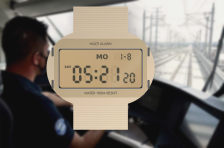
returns 5:21:20
